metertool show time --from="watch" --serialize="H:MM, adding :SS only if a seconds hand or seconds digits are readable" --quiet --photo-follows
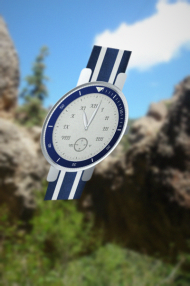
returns 11:02
